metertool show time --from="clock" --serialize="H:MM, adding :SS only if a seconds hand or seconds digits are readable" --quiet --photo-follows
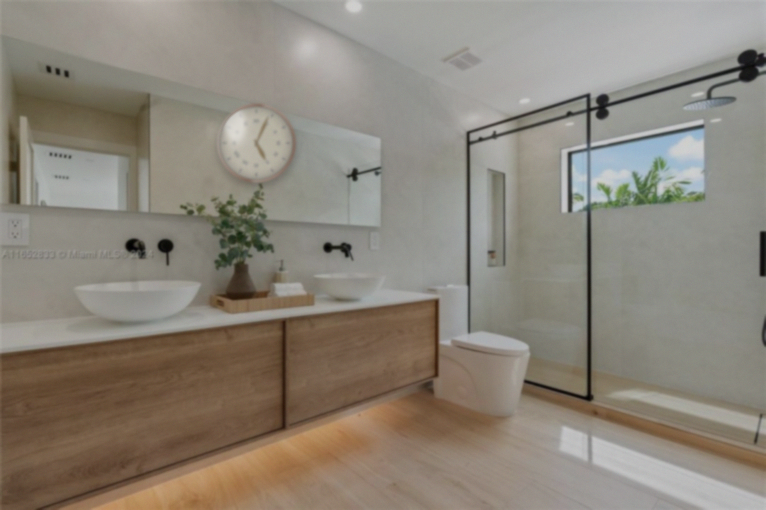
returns 5:04
